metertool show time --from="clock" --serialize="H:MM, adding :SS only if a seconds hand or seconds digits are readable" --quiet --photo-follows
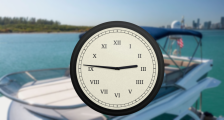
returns 2:46
